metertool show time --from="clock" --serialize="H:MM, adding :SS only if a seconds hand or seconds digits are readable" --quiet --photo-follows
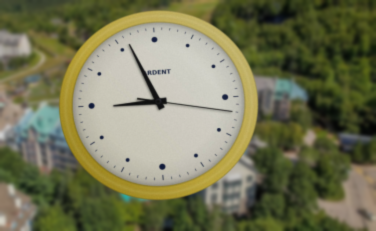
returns 8:56:17
